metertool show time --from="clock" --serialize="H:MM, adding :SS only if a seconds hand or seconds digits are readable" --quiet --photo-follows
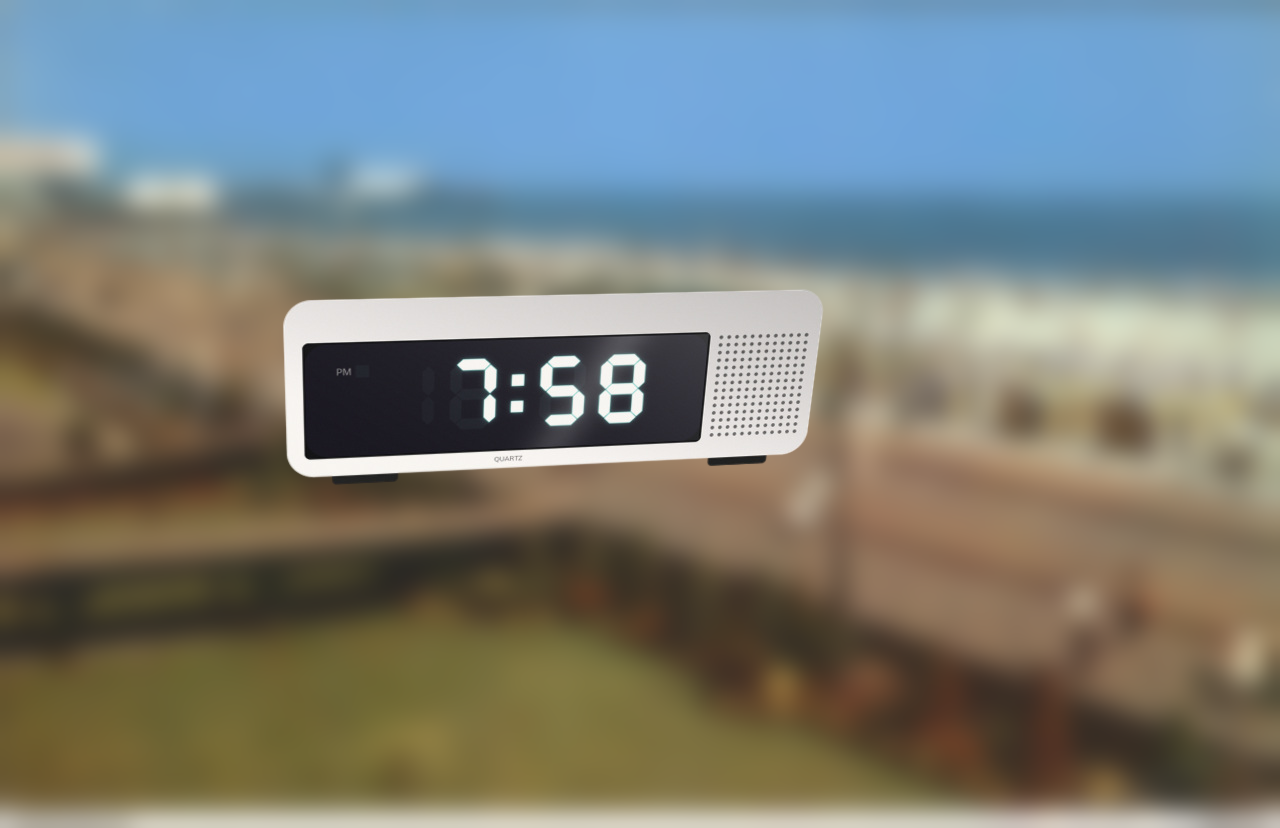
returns 7:58
